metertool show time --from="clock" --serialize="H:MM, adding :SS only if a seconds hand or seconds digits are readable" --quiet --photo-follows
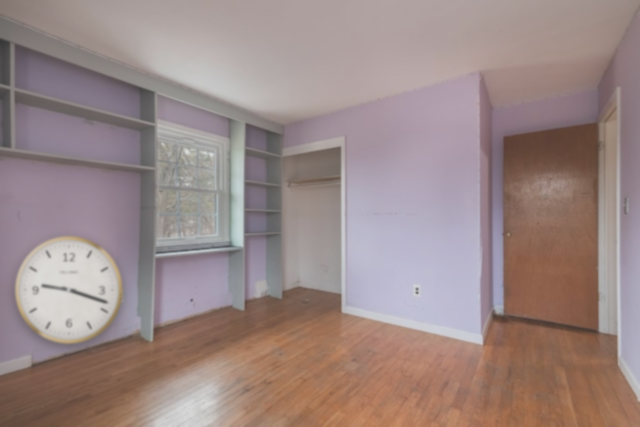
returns 9:18
